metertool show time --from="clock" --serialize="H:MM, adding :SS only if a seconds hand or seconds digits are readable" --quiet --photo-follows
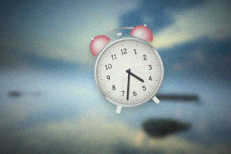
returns 4:33
